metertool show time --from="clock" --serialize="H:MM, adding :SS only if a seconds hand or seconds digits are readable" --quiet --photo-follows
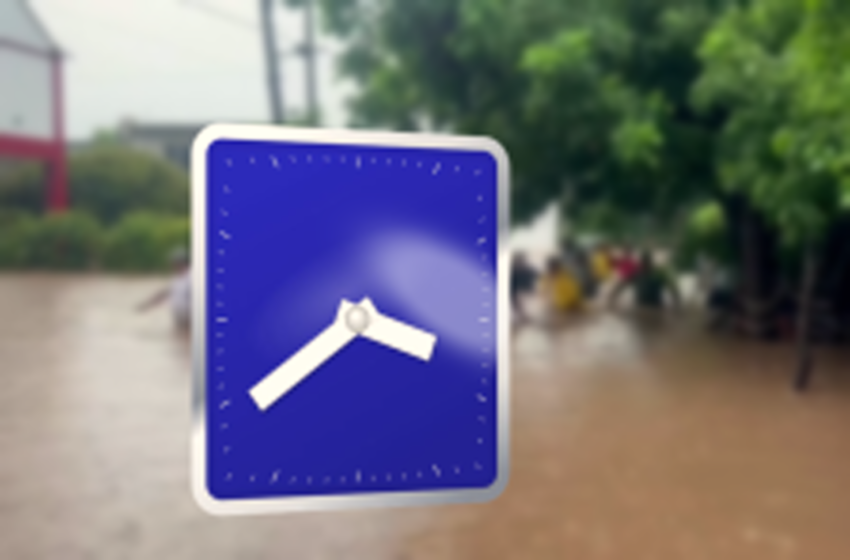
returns 3:39
